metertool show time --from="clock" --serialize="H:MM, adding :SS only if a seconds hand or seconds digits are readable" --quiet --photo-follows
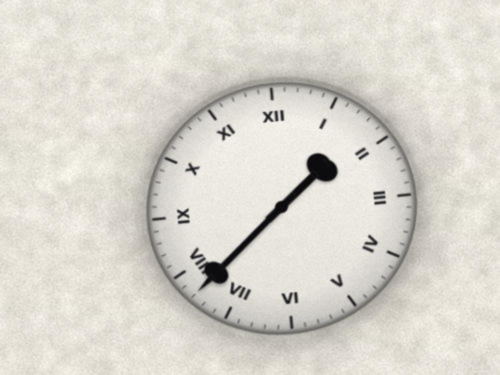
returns 1:38
